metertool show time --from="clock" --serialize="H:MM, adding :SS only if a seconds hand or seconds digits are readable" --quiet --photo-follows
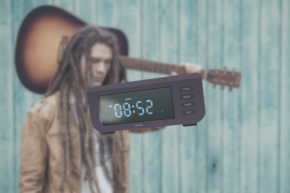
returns 8:52
